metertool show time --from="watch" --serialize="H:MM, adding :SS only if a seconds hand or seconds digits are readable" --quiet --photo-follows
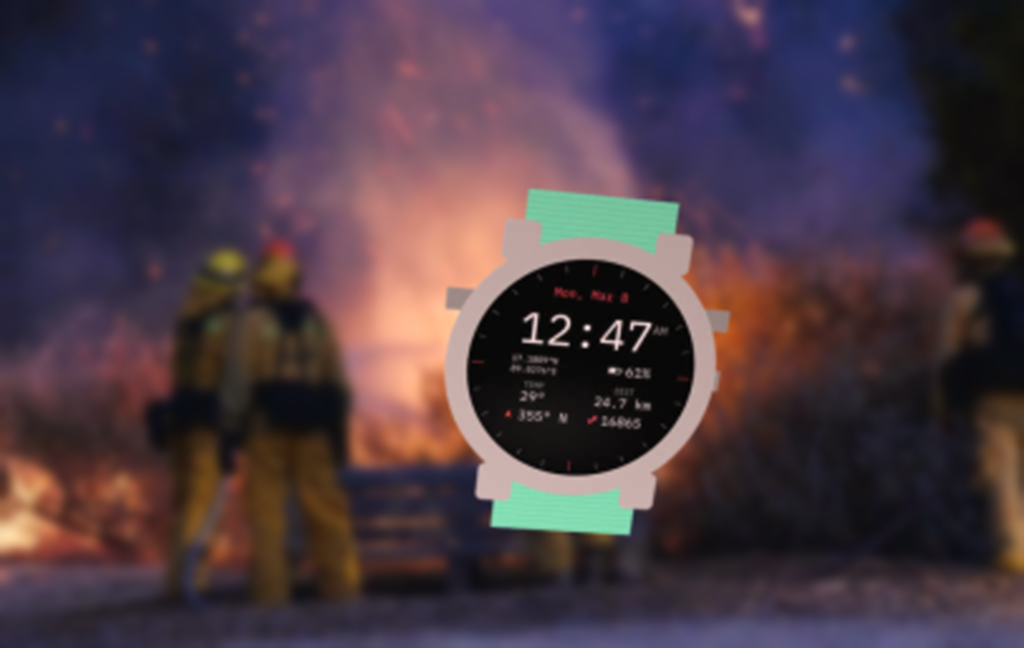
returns 12:47
